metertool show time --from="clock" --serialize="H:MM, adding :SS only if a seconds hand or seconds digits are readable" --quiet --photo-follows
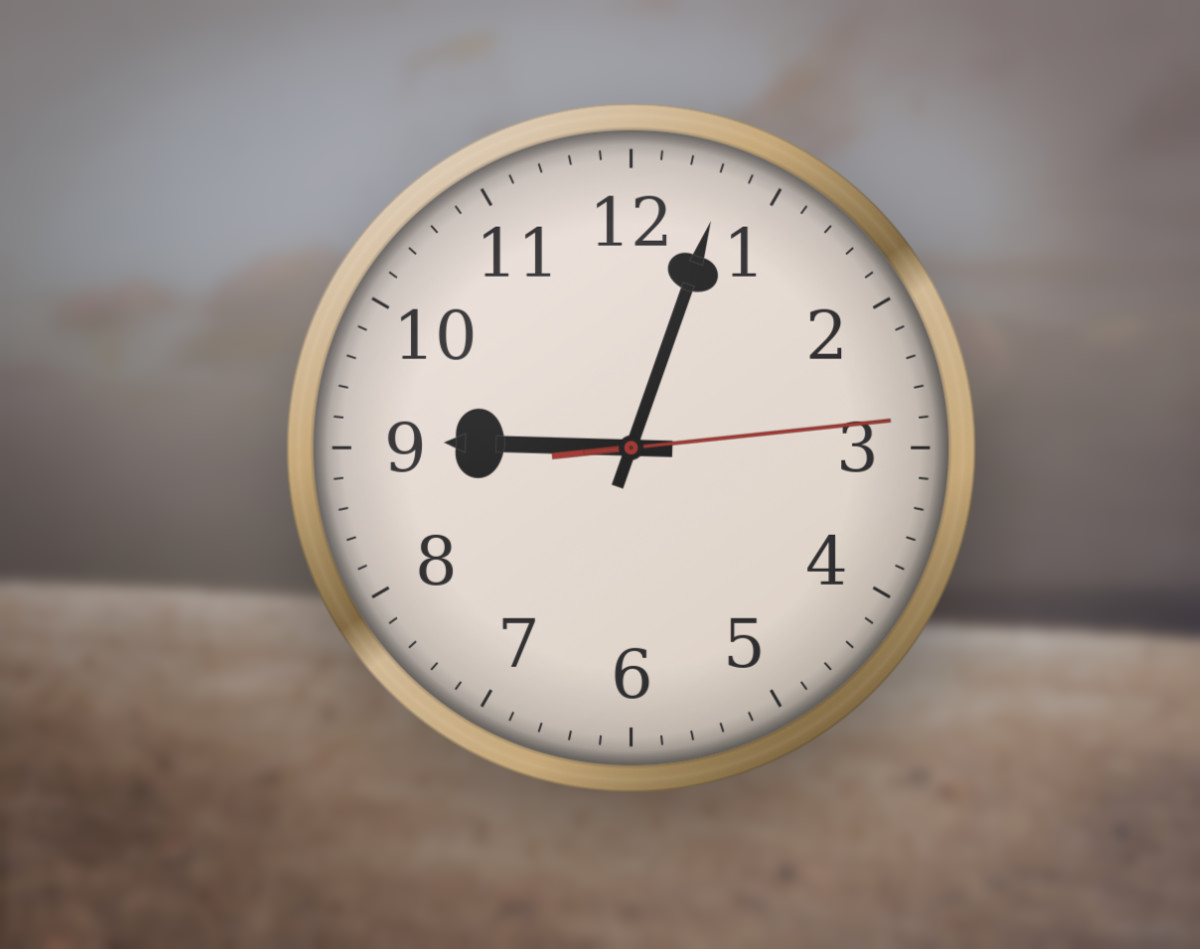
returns 9:03:14
